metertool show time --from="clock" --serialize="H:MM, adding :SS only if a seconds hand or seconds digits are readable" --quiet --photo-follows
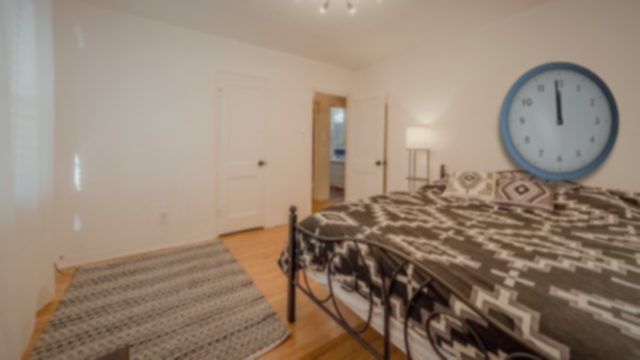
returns 11:59
